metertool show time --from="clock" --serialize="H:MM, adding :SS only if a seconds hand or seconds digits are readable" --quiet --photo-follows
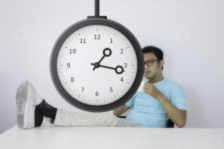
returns 1:17
